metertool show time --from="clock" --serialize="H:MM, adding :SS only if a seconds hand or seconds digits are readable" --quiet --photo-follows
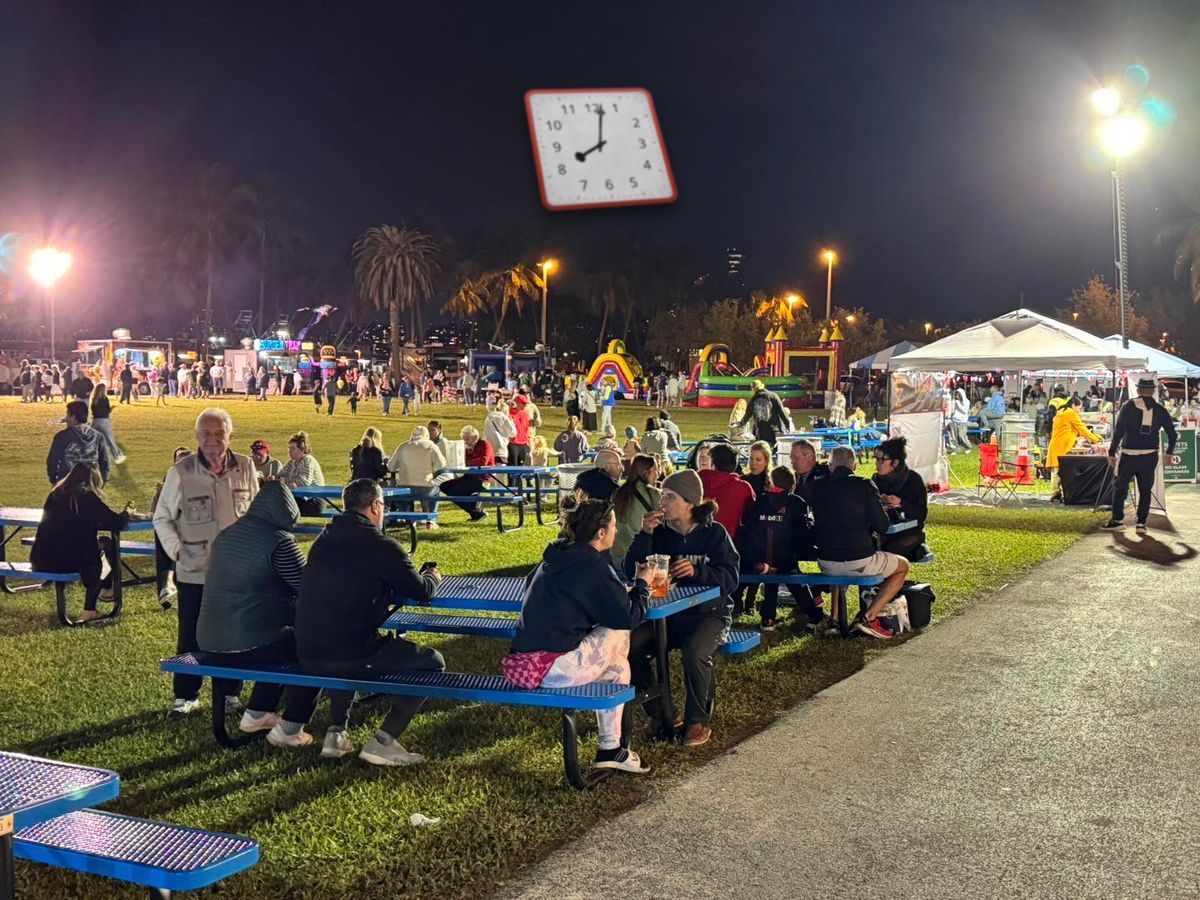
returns 8:02
